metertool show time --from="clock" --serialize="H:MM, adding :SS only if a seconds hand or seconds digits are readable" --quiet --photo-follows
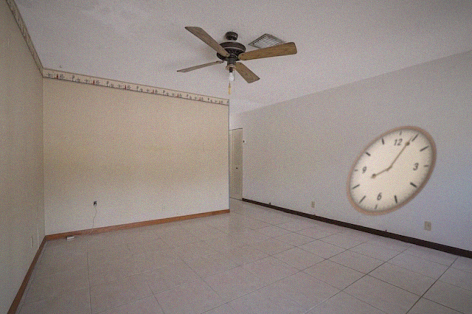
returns 8:04
